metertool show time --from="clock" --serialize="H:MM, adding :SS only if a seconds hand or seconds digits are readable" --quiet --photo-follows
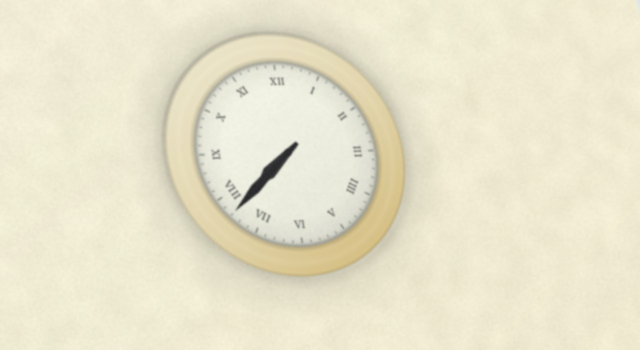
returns 7:38
